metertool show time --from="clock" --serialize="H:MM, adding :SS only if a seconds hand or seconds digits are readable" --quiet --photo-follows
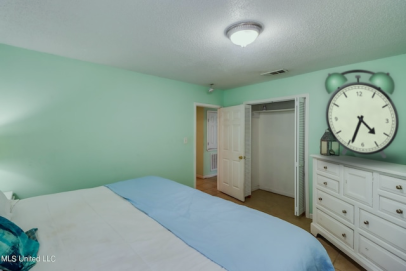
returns 4:34
